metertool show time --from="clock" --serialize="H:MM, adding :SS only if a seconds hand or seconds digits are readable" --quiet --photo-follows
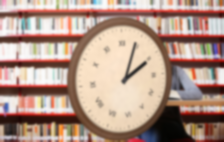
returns 2:04
